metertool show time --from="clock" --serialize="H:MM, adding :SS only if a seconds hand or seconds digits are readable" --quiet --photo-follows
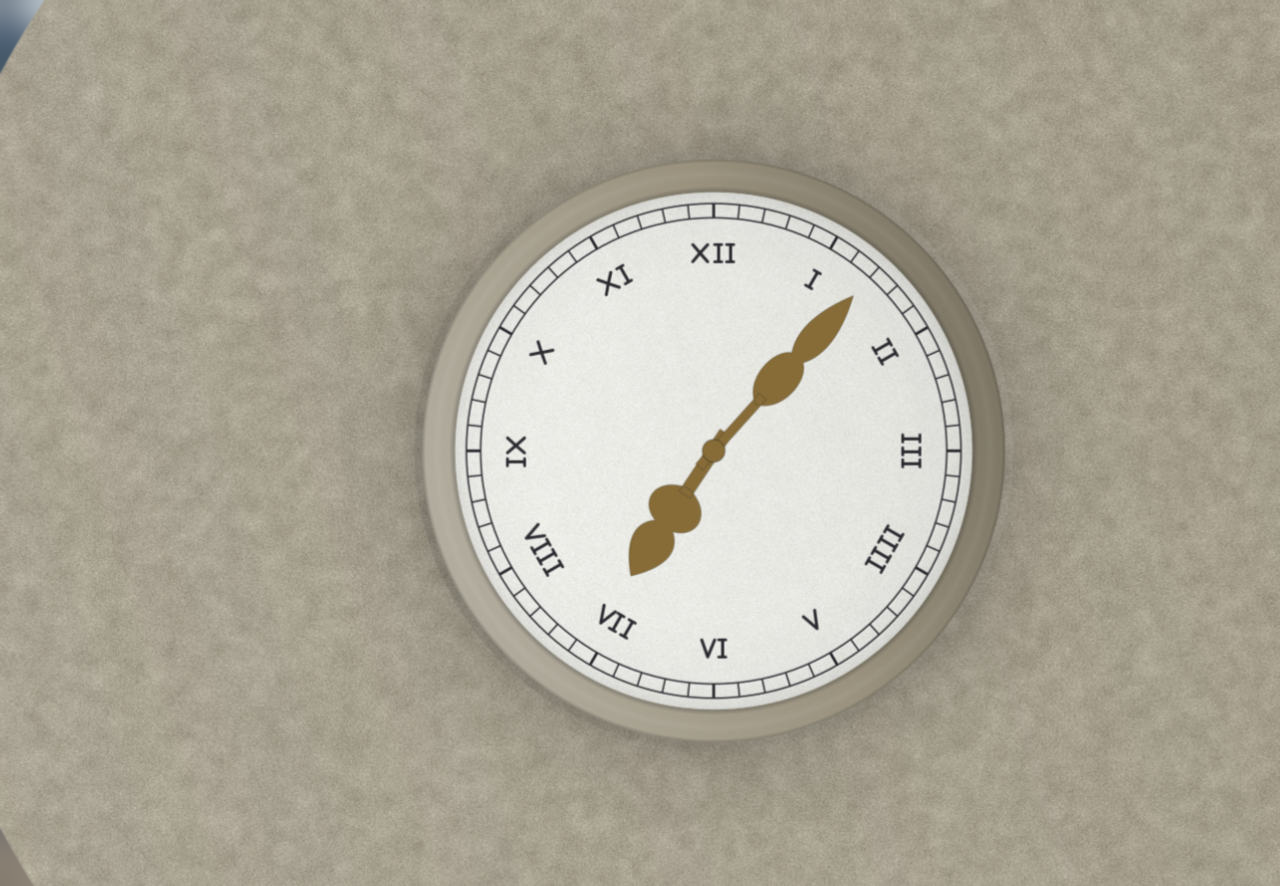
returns 7:07
